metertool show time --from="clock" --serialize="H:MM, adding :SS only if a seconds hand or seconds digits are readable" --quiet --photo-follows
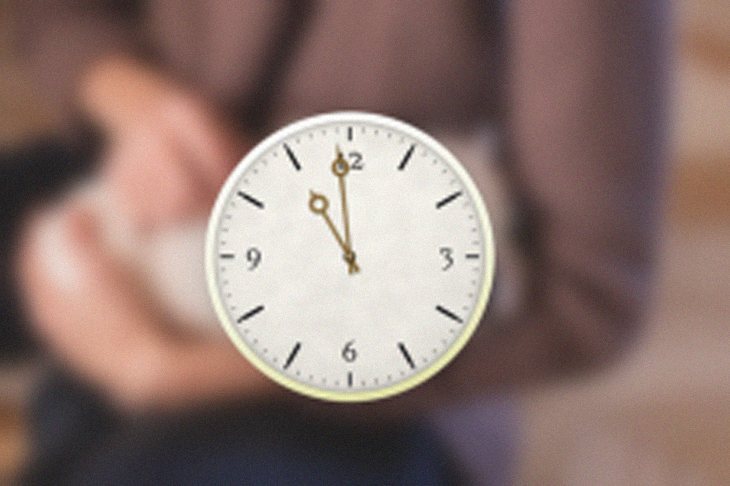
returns 10:59
